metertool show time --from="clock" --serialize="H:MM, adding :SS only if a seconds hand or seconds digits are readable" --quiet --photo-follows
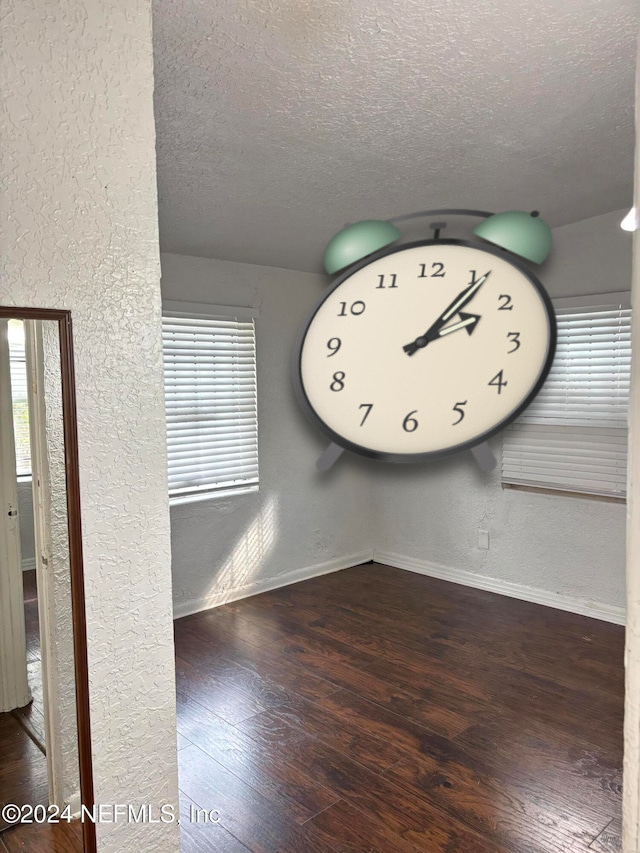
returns 2:06
